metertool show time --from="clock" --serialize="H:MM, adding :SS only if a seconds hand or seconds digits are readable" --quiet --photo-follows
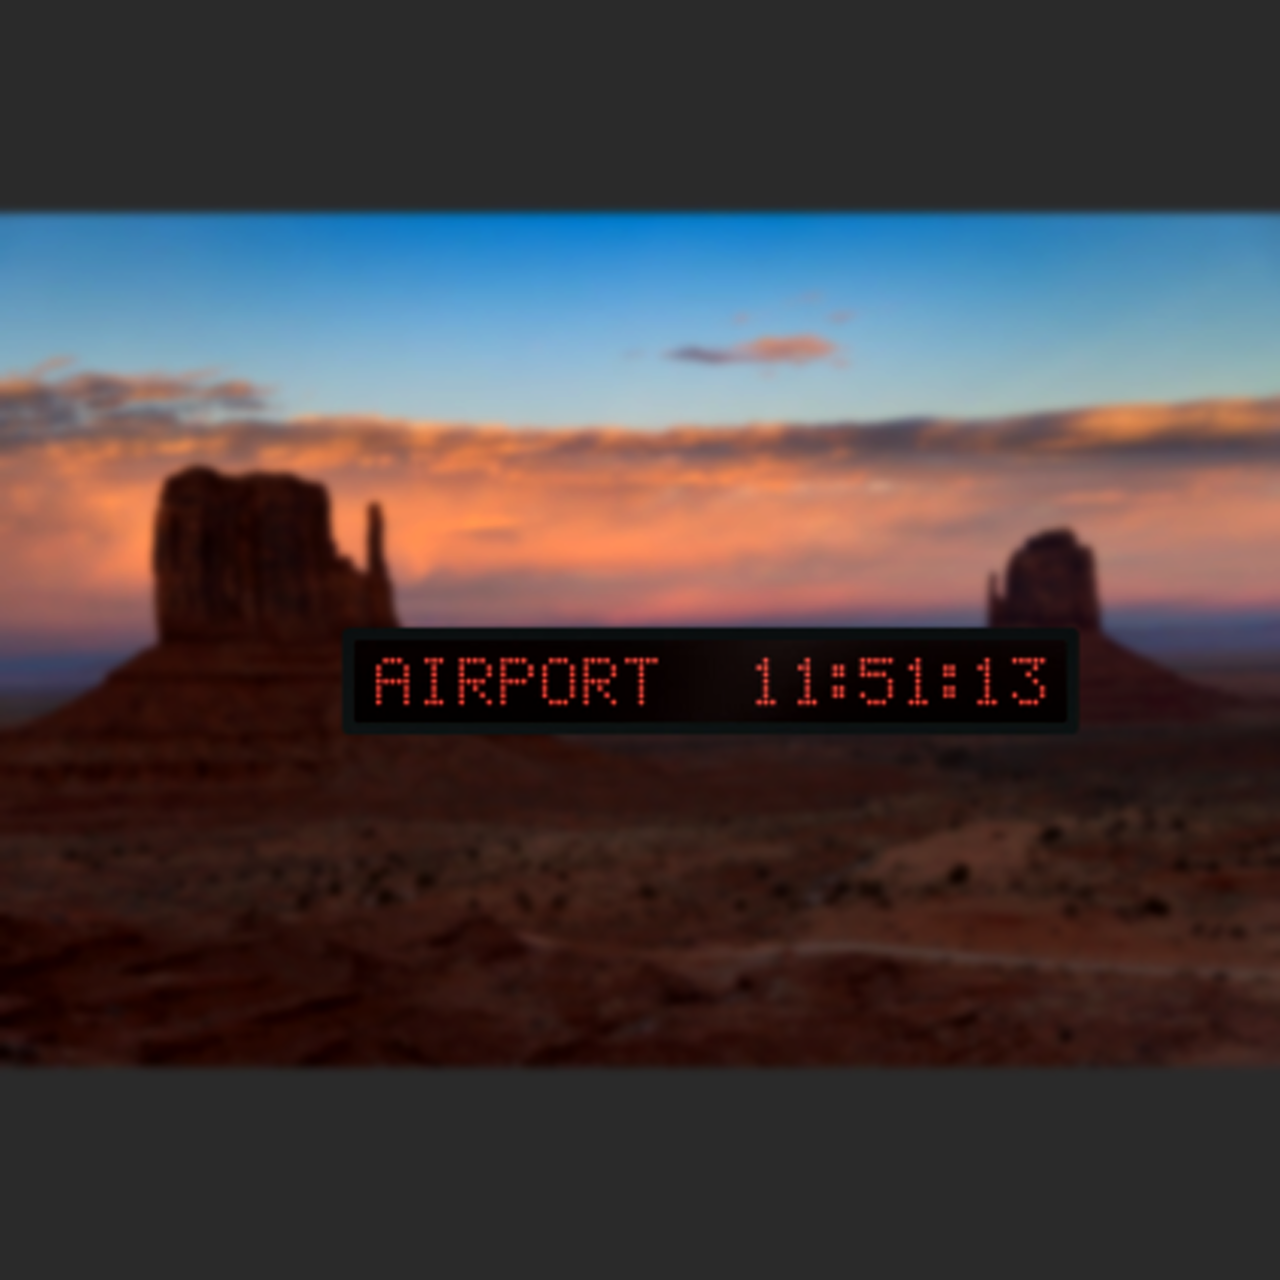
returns 11:51:13
